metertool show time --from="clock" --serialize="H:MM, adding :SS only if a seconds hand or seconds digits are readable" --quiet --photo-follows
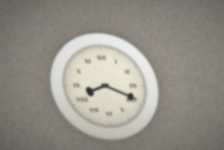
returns 8:19
